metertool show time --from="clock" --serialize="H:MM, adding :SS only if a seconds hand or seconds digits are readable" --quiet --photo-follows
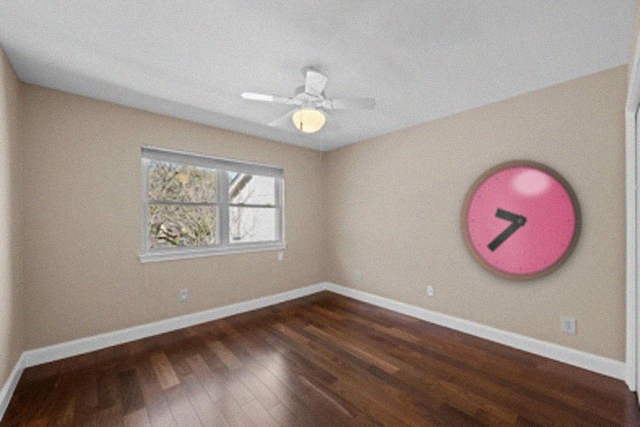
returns 9:38
